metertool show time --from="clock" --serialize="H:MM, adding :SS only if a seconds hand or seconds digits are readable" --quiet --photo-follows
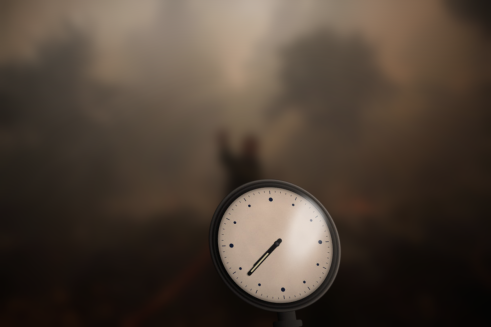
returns 7:38
